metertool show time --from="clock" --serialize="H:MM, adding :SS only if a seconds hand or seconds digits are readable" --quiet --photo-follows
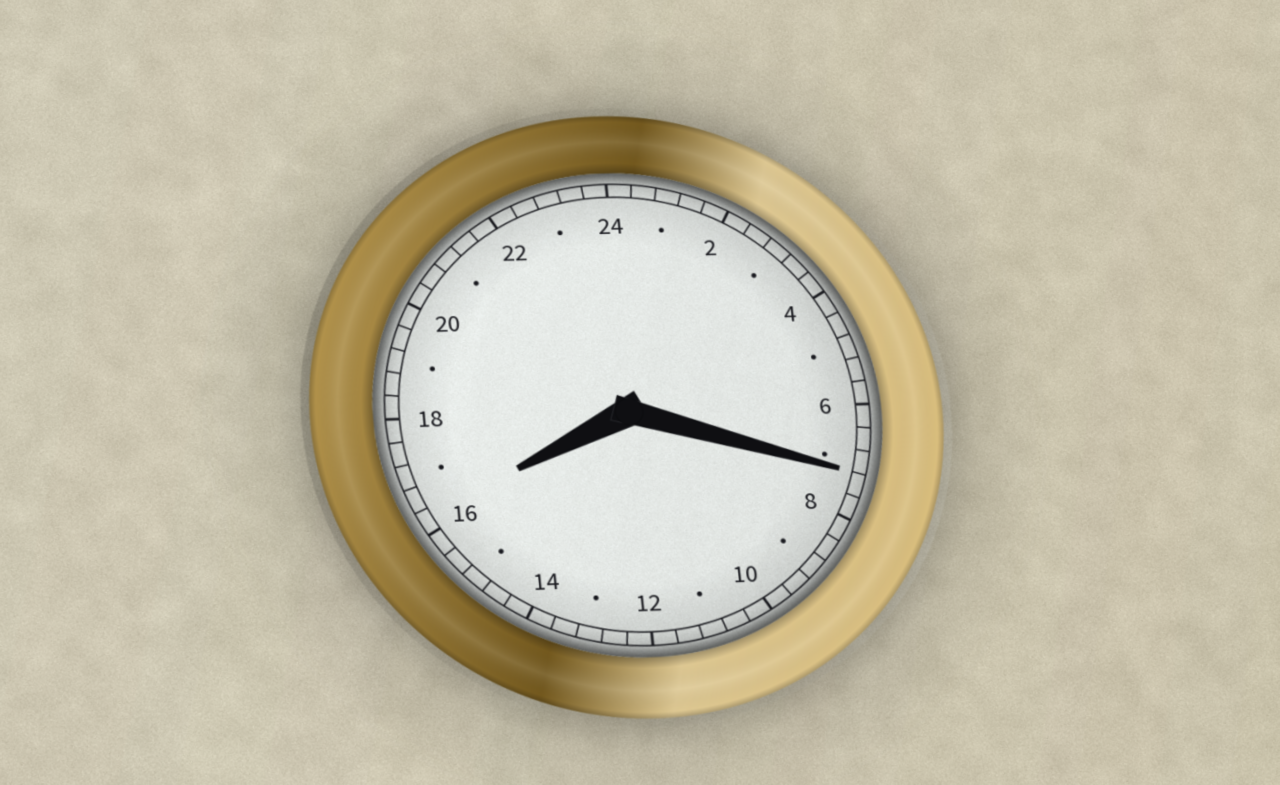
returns 16:18
